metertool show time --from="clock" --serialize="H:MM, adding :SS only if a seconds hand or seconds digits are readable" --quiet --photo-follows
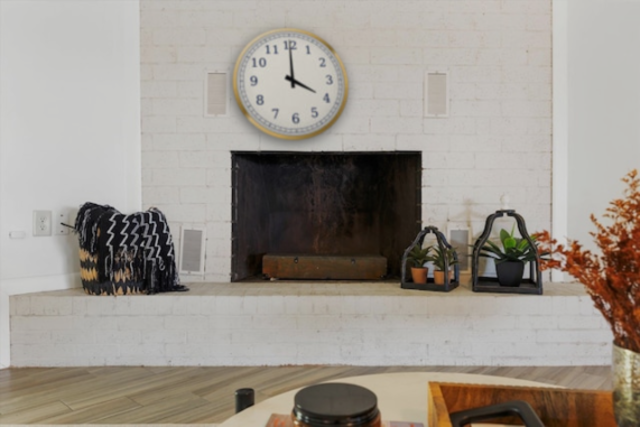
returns 4:00
